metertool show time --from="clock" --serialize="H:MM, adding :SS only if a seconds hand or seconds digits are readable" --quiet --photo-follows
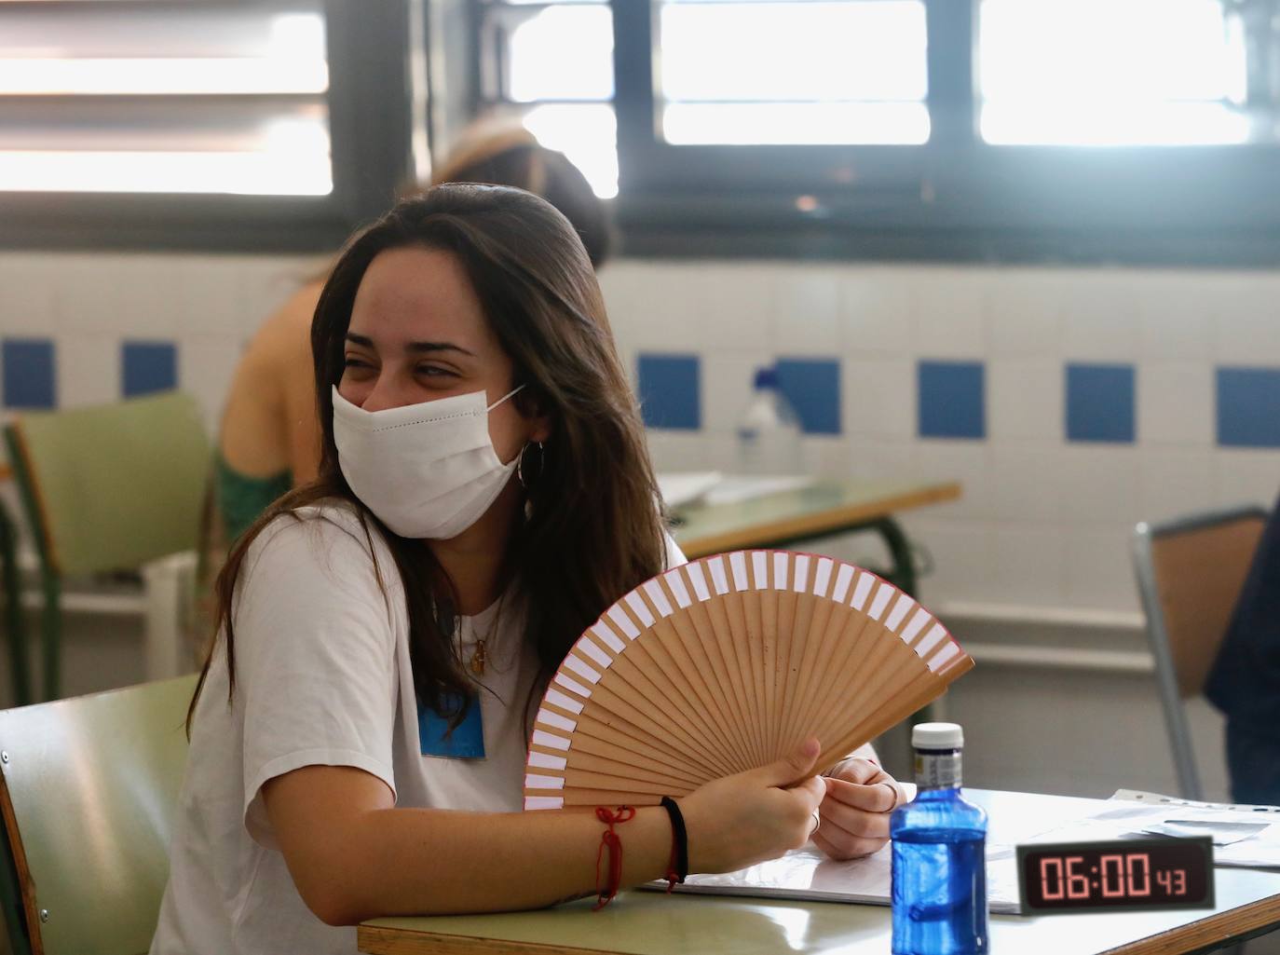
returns 6:00:43
